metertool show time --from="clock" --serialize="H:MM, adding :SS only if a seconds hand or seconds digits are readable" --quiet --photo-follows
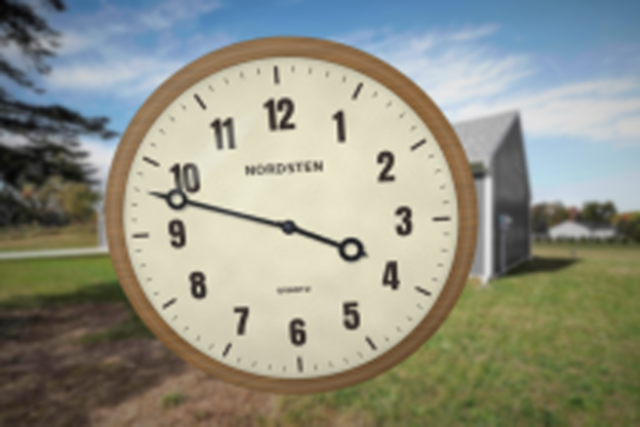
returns 3:48
